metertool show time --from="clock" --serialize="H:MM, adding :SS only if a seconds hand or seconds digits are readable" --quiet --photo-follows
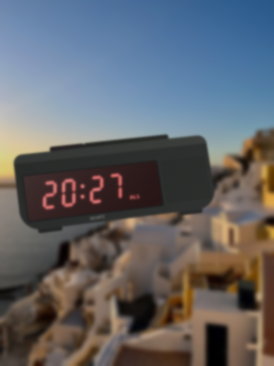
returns 20:27
